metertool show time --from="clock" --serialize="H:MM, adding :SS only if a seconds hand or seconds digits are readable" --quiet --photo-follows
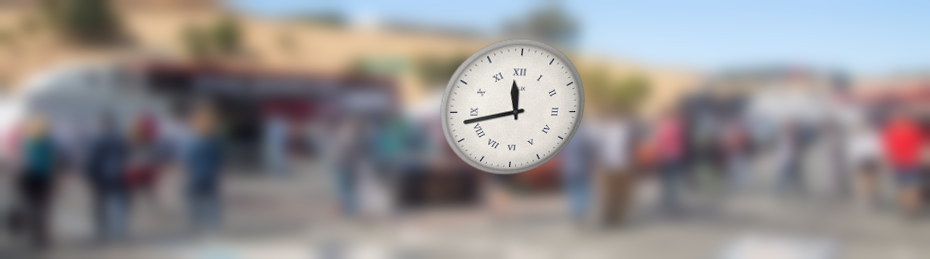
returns 11:43
